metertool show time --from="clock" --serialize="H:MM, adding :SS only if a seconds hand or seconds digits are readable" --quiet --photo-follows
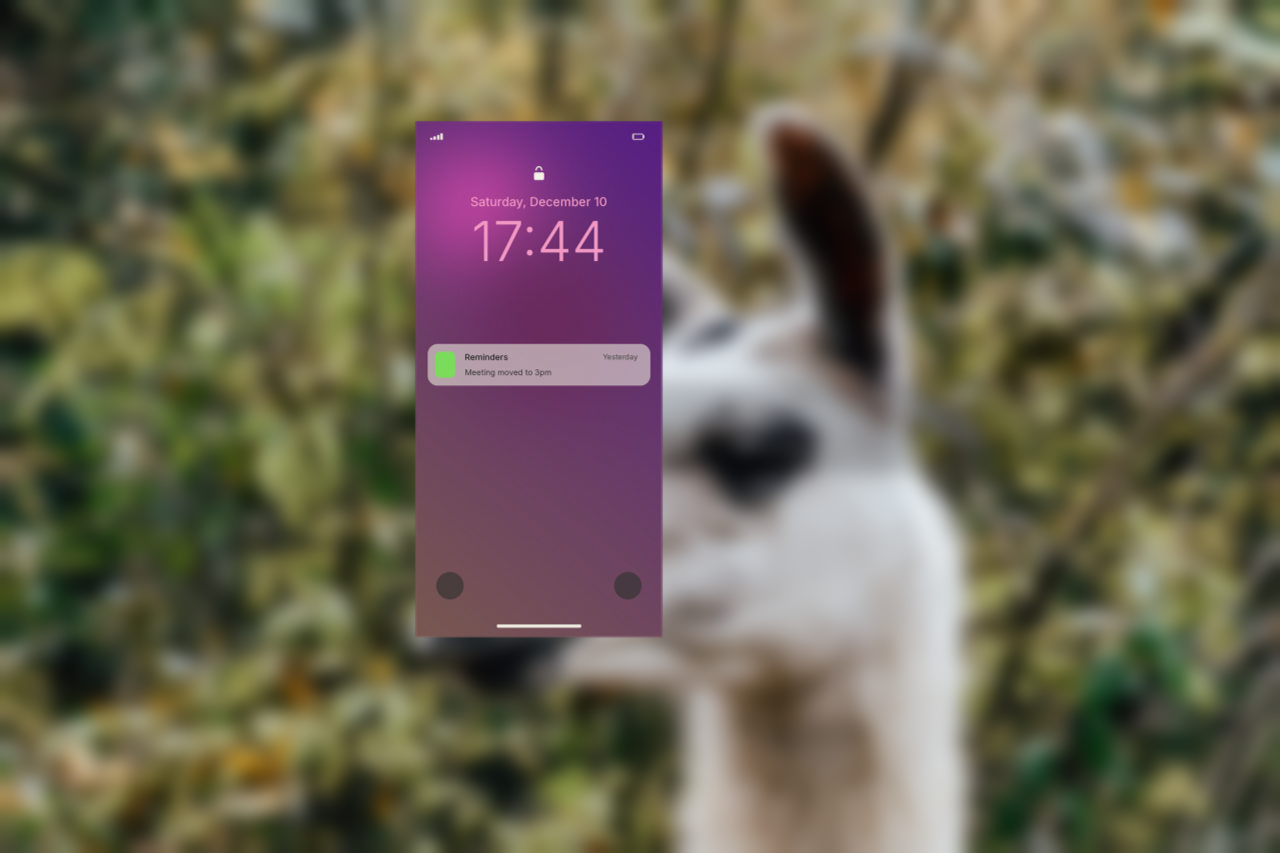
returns 17:44
